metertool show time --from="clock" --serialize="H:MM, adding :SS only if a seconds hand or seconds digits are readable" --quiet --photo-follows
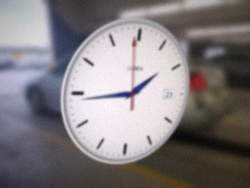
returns 1:43:59
